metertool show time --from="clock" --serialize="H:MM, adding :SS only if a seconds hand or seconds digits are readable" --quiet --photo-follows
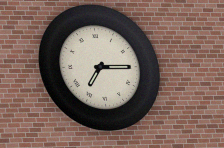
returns 7:15
